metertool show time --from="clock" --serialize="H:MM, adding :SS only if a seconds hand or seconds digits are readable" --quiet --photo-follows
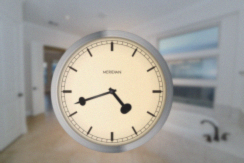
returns 4:42
